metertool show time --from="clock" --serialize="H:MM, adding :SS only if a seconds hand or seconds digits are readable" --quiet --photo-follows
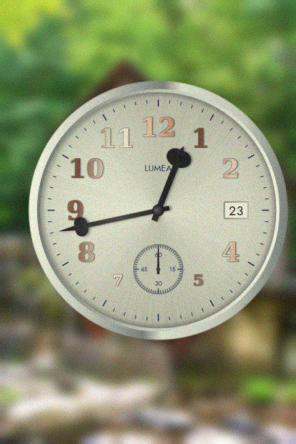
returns 12:43
